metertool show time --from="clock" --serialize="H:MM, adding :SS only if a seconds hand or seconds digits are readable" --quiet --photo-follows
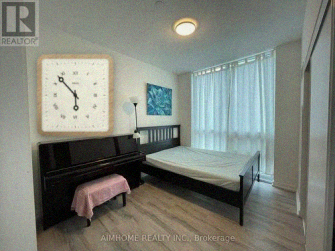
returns 5:53
